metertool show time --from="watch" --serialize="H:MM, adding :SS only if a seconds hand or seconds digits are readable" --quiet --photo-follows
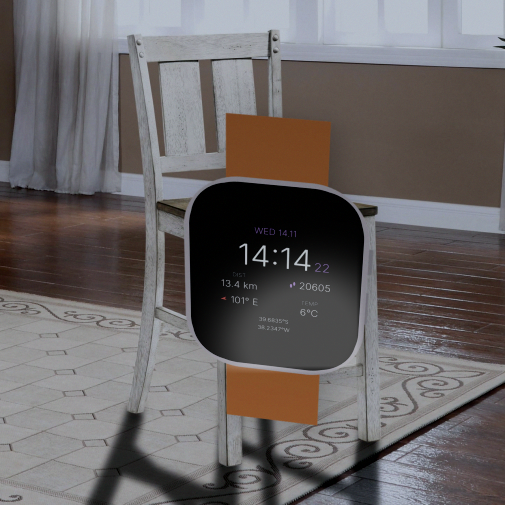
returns 14:14:22
